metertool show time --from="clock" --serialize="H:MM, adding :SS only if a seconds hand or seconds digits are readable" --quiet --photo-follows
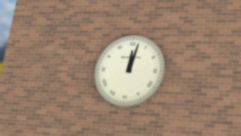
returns 12:02
